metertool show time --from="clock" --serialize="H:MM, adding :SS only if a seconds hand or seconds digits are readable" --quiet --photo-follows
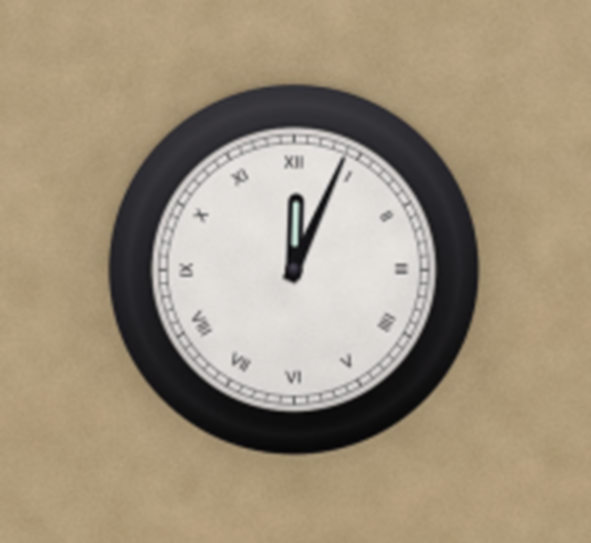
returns 12:04
